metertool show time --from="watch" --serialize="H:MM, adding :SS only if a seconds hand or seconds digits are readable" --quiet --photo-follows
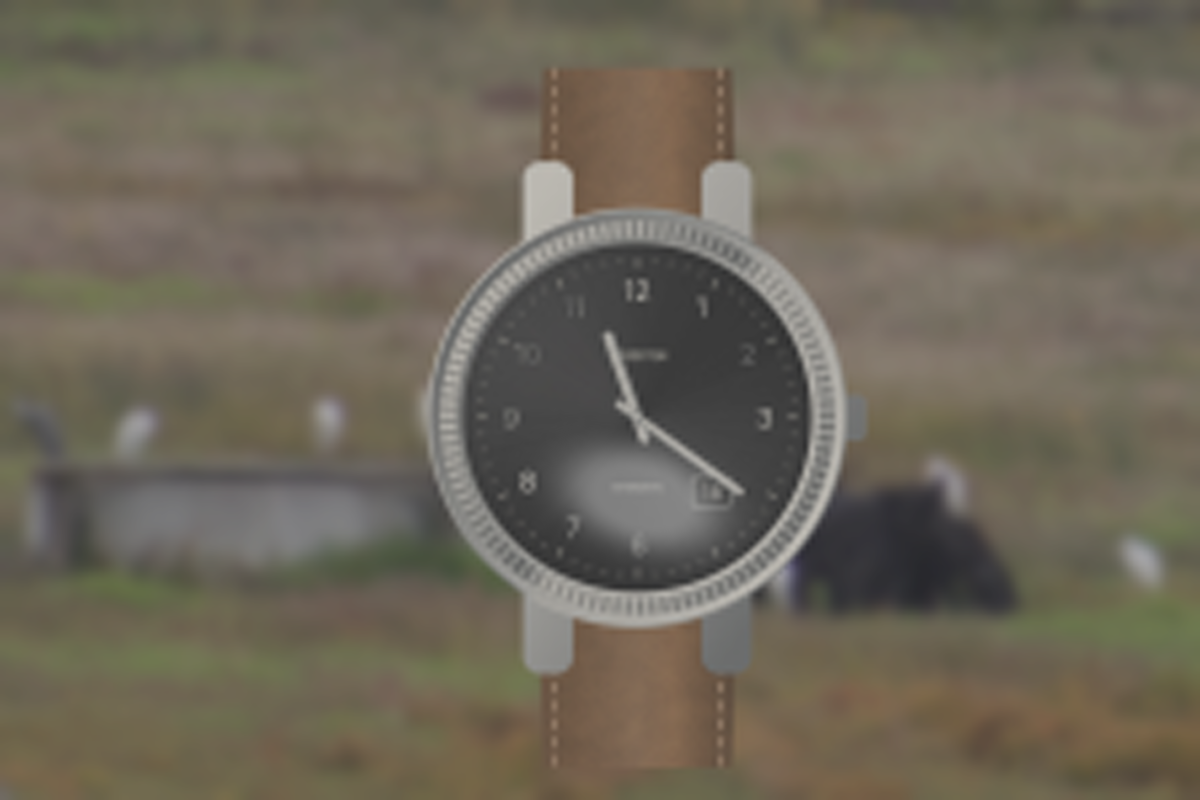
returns 11:21
